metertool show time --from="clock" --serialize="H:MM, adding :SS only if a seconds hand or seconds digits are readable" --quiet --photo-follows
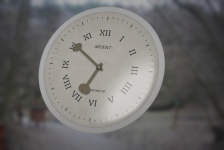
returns 6:51
